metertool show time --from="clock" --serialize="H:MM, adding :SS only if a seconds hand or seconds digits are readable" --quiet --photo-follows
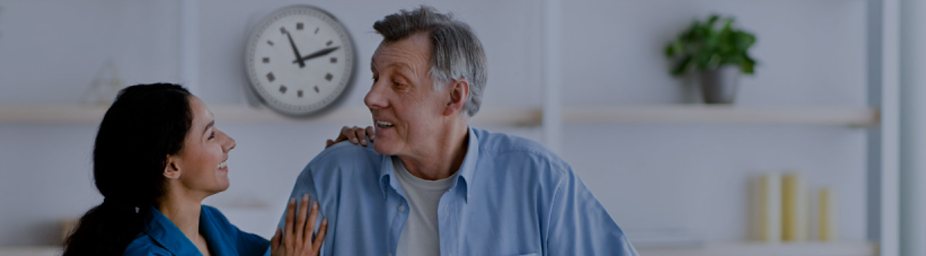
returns 11:12
